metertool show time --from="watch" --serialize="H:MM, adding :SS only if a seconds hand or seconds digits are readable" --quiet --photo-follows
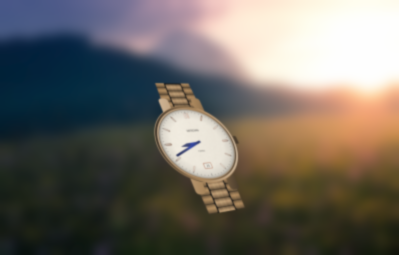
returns 8:41
